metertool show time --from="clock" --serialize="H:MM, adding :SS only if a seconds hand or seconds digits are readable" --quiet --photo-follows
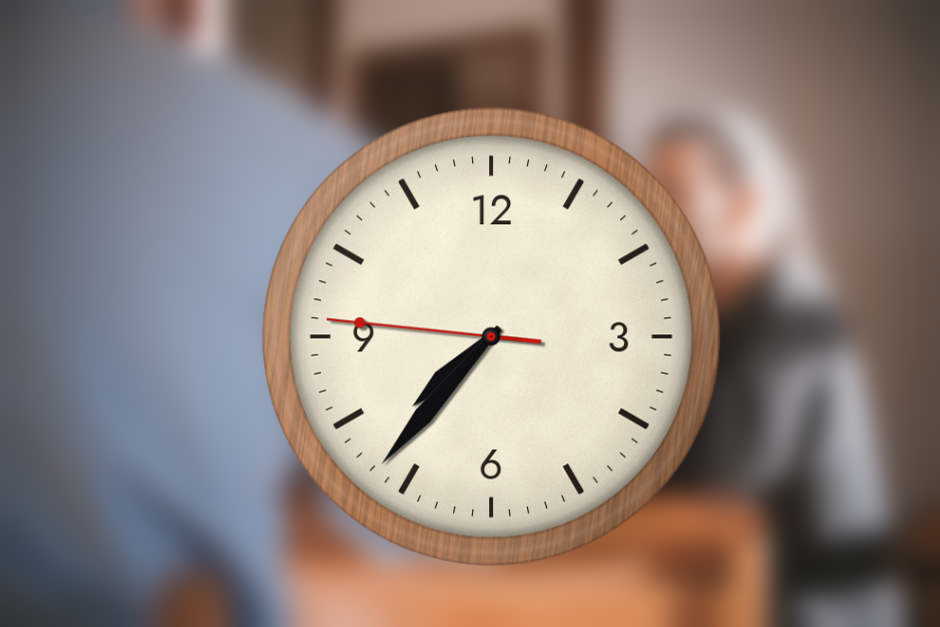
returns 7:36:46
